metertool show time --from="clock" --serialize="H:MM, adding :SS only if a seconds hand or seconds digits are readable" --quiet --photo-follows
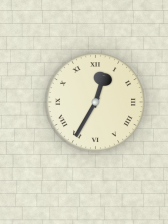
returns 12:35
